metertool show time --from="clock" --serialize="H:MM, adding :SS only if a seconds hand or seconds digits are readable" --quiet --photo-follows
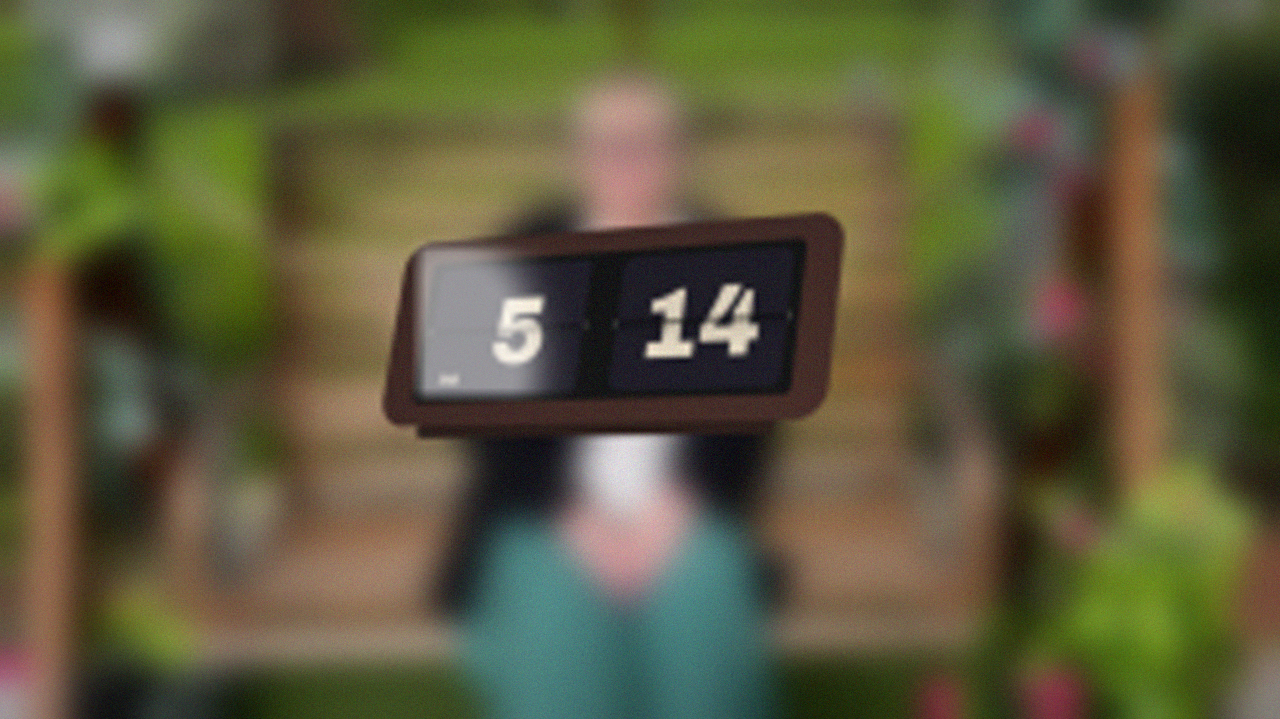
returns 5:14
